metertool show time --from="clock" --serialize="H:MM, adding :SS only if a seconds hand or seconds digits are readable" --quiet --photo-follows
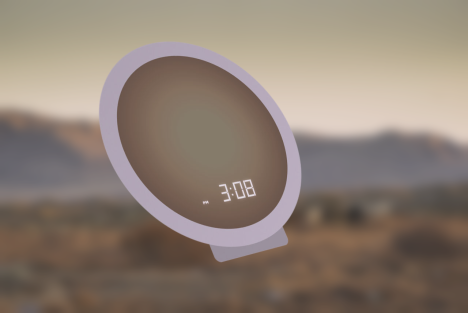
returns 3:08
